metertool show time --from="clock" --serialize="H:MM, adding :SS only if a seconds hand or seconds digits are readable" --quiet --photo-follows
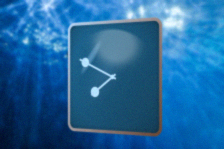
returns 7:49
